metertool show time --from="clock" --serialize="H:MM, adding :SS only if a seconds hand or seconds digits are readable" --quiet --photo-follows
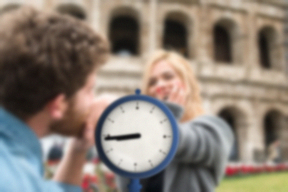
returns 8:44
